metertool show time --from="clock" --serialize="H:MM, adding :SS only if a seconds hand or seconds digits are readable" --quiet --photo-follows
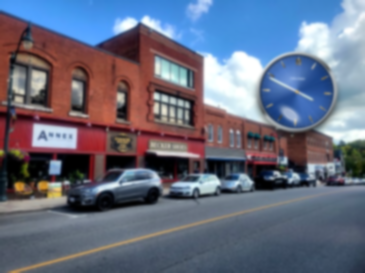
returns 3:49
